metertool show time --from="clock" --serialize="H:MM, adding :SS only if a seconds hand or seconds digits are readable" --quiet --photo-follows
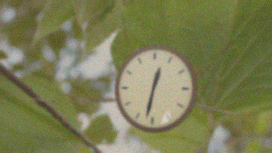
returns 12:32
